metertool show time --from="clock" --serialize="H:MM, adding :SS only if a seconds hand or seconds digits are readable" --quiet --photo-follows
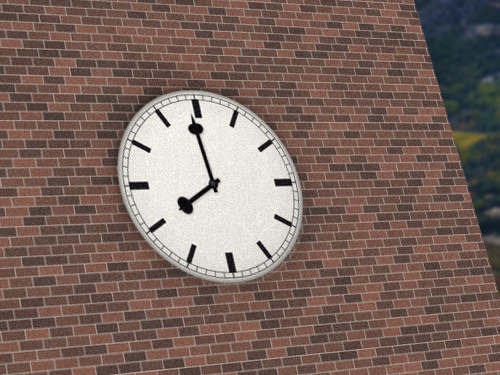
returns 7:59
